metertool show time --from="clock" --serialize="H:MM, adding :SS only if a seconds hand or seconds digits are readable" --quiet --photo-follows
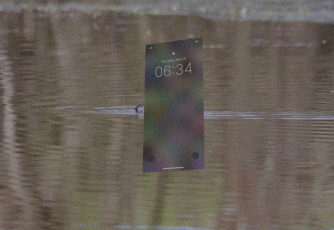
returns 6:34
